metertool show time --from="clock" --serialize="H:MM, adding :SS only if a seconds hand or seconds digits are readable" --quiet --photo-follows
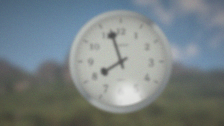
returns 7:57
